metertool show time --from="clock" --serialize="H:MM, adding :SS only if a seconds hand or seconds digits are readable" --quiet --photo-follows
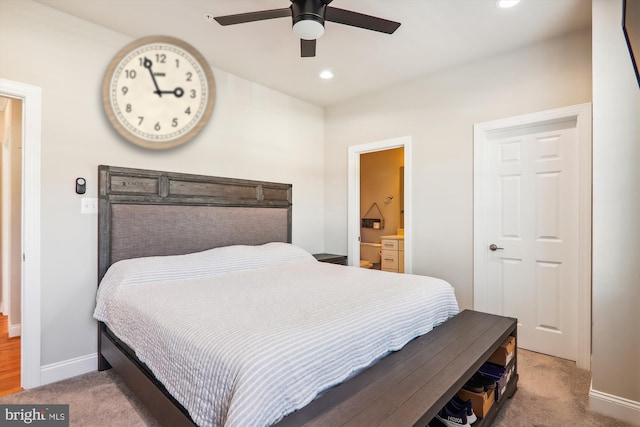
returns 2:56
